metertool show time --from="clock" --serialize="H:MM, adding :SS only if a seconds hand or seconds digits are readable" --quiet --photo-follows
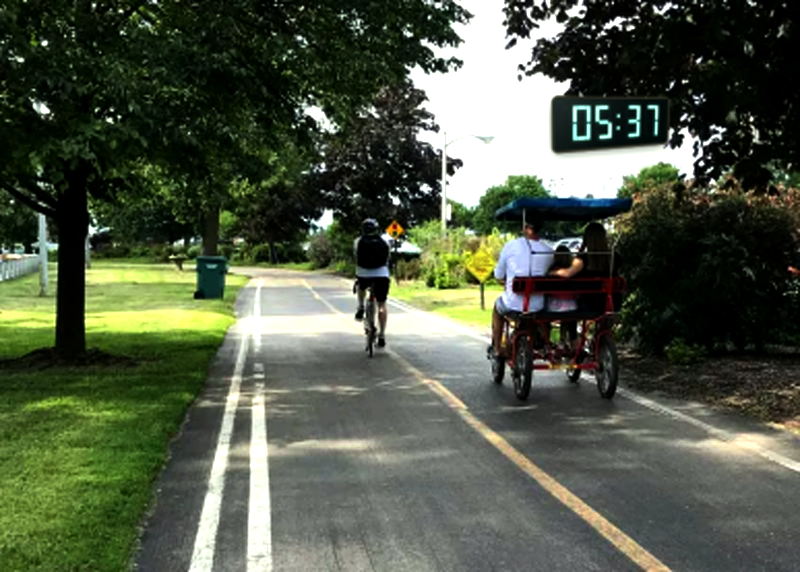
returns 5:37
